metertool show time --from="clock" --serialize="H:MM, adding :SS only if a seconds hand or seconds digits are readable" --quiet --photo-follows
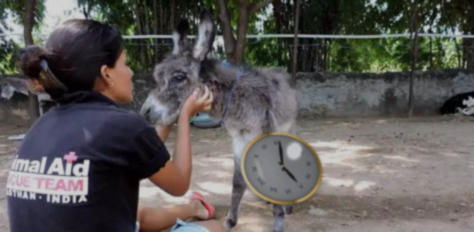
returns 5:01
